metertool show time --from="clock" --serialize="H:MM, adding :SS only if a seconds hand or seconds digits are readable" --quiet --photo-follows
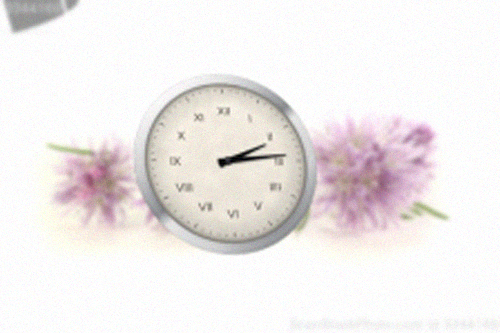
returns 2:14
